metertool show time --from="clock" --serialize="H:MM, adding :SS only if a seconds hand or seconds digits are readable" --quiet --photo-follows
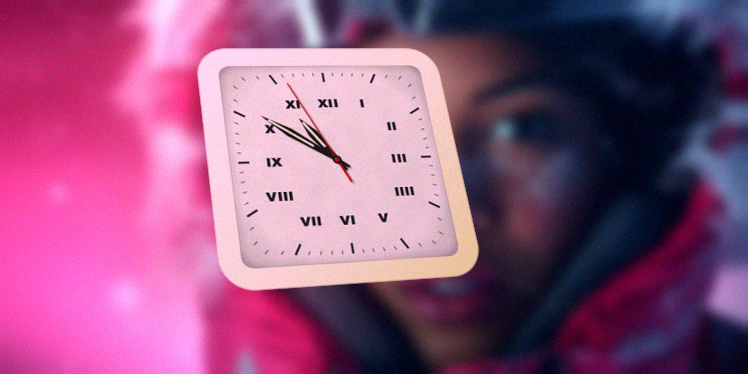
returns 10:50:56
